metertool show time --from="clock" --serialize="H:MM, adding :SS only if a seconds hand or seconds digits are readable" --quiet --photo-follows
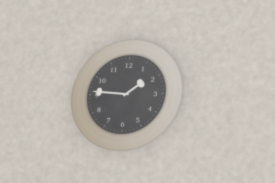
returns 1:46
